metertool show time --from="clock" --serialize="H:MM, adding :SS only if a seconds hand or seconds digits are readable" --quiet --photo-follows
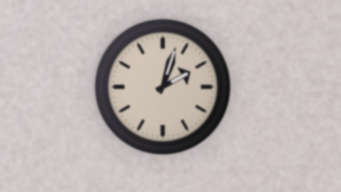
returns 2:03
